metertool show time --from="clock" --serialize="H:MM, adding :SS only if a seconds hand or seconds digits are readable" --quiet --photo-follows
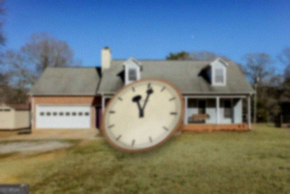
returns 11:01
